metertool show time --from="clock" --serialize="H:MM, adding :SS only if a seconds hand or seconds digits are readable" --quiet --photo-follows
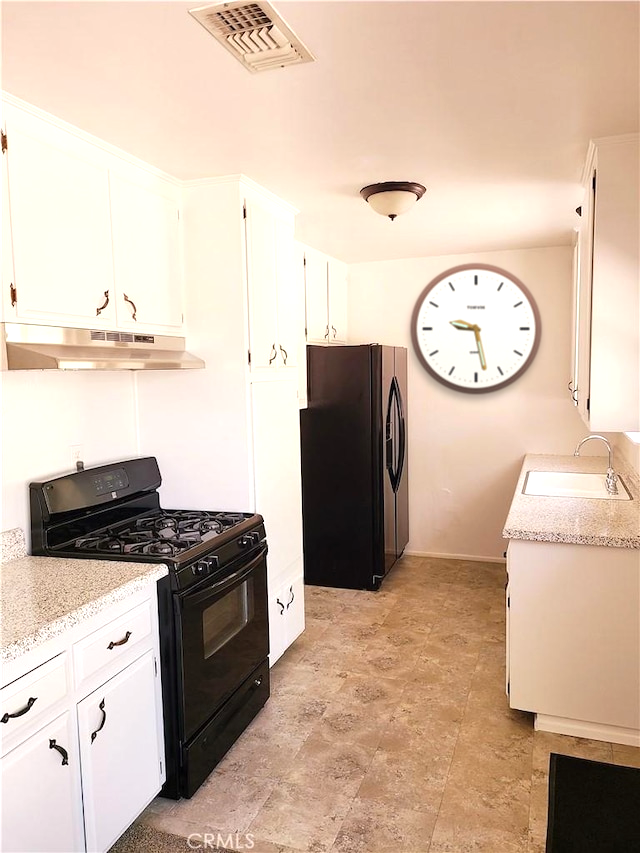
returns 9:28
